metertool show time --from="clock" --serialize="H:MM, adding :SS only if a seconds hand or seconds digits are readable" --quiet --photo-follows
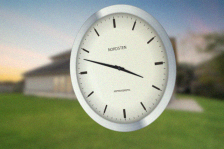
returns 3:48
